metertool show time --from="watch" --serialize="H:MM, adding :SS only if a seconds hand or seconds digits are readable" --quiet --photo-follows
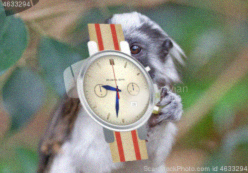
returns 9:32
